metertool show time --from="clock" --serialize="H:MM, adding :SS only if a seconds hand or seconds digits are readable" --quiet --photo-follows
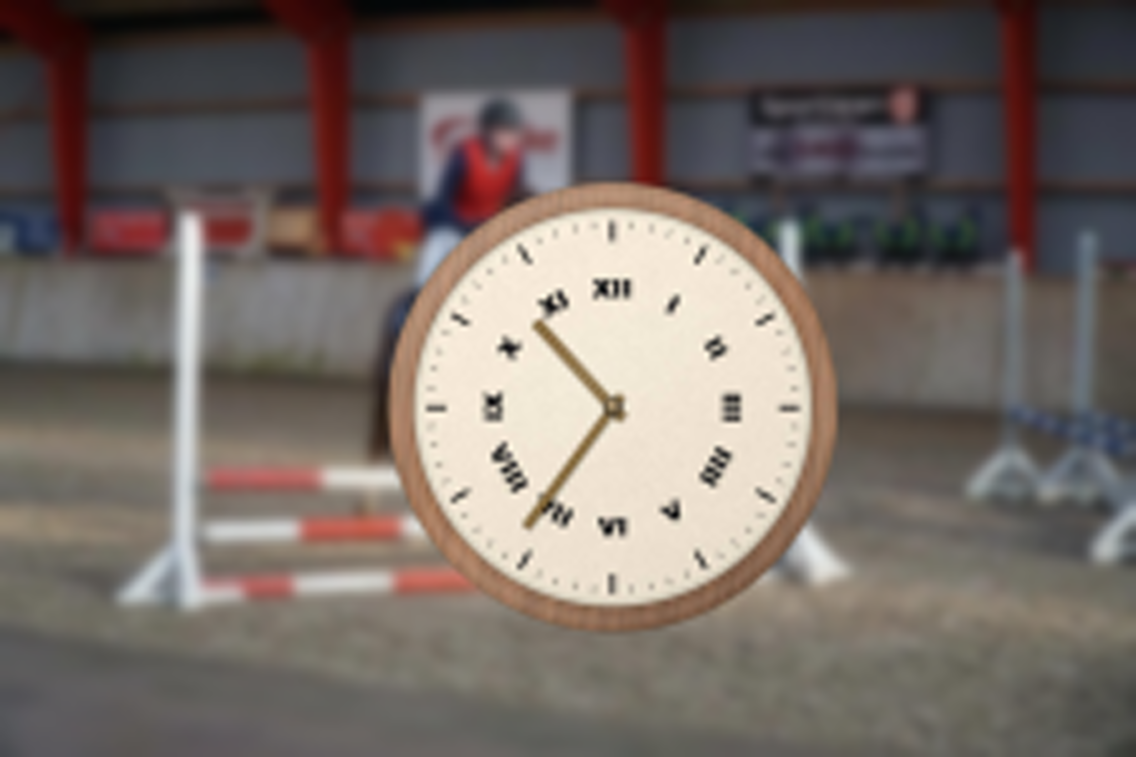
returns 10:36
